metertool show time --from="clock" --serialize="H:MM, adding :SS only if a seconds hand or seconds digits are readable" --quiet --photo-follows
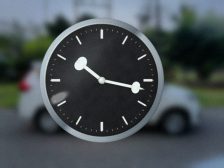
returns 10:17
